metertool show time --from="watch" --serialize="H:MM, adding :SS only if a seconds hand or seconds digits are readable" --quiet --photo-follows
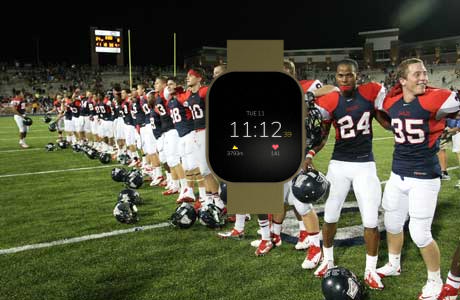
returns 11:12
